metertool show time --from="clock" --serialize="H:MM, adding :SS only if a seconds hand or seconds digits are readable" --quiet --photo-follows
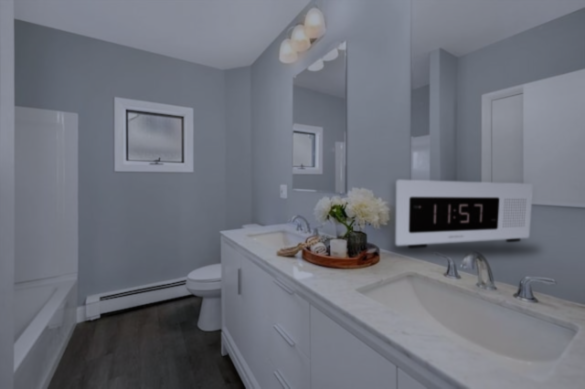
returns 11:57
